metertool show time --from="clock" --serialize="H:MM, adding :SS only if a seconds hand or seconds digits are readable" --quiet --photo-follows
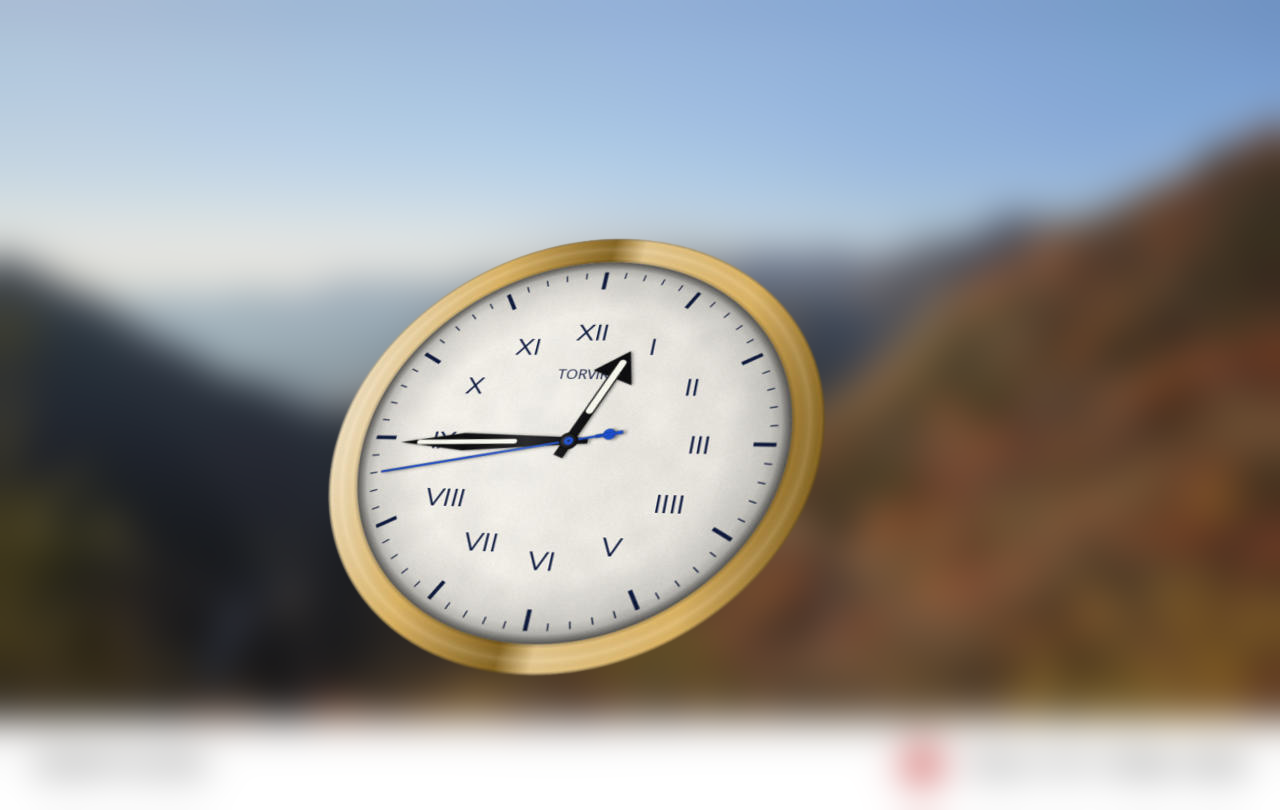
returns 12:44:43
